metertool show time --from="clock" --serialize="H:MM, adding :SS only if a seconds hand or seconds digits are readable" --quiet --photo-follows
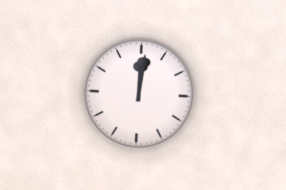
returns 12:01
